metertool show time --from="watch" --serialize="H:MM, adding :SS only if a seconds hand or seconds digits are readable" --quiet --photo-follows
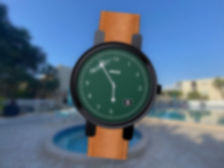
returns 5:54
